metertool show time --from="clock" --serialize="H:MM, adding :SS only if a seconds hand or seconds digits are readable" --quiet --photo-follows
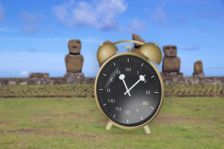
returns 11:08
